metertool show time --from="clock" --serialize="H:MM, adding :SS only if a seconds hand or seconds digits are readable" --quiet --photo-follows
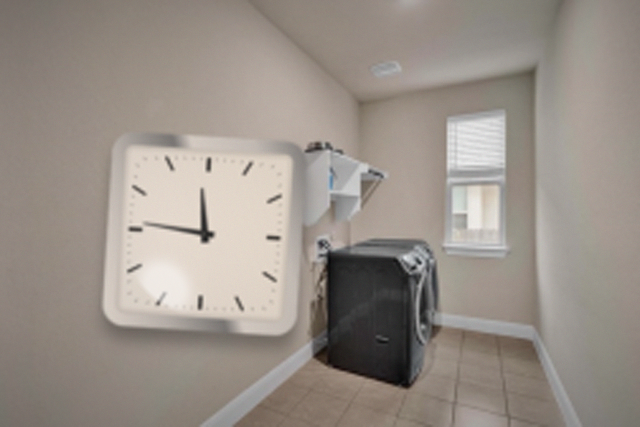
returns 11:46
